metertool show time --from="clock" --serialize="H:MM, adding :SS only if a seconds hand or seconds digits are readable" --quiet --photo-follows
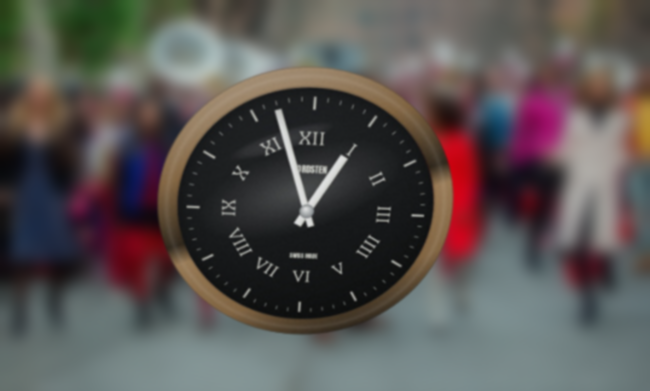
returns 12:57
